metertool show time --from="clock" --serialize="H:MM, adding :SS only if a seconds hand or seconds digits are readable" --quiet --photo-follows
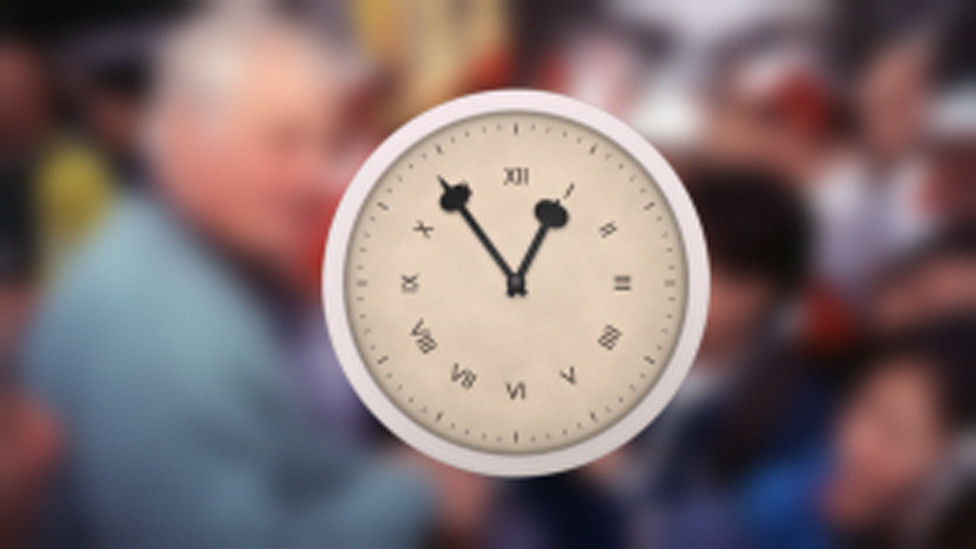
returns 12:54
